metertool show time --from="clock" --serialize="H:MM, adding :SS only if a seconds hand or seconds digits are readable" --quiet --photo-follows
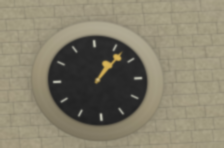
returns 1:07
